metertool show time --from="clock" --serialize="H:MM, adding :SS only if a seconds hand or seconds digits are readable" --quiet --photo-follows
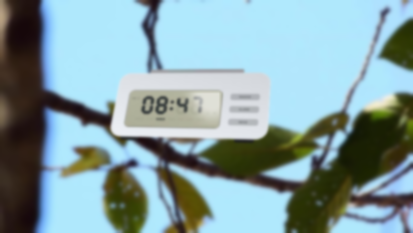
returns 8:47
